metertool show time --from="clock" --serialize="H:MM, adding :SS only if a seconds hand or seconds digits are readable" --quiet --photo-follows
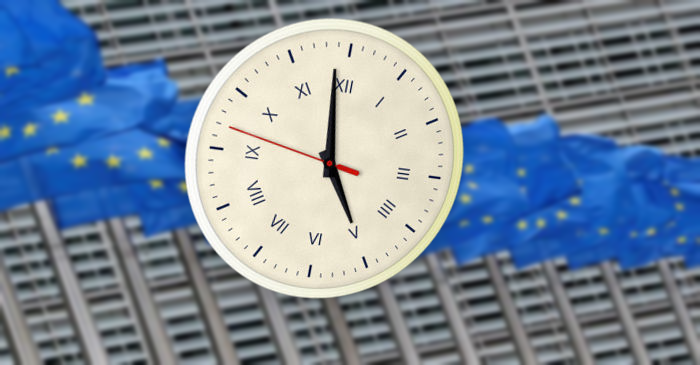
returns 4:58:47
